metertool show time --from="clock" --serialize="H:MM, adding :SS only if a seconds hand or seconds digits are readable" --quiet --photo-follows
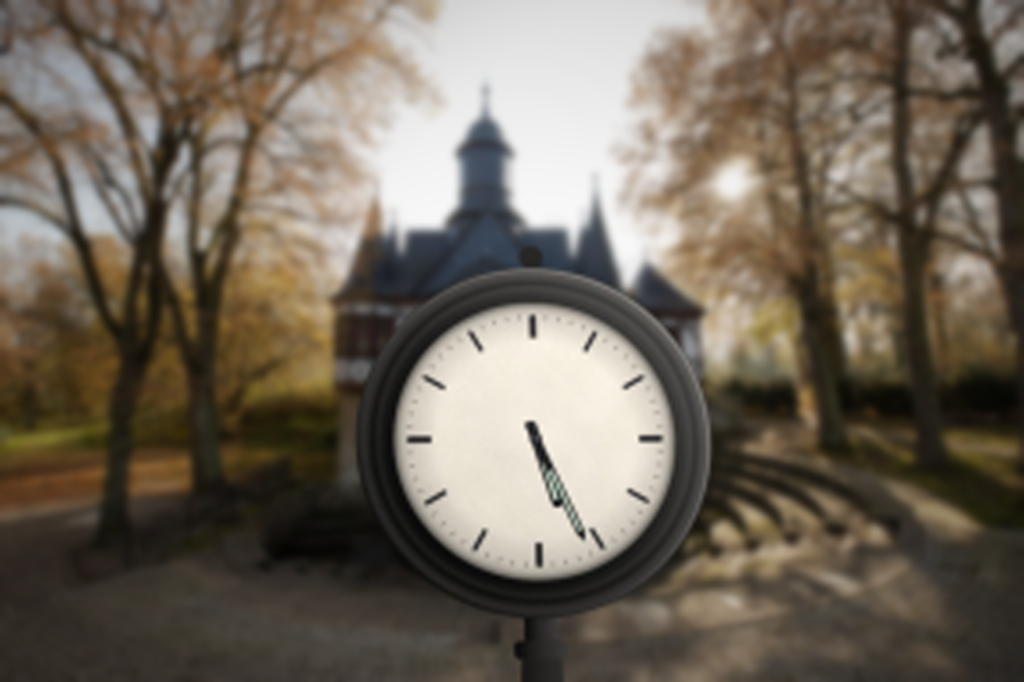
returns 5:26
